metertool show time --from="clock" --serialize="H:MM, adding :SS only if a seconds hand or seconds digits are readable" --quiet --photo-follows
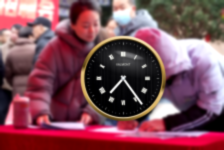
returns 7:24
